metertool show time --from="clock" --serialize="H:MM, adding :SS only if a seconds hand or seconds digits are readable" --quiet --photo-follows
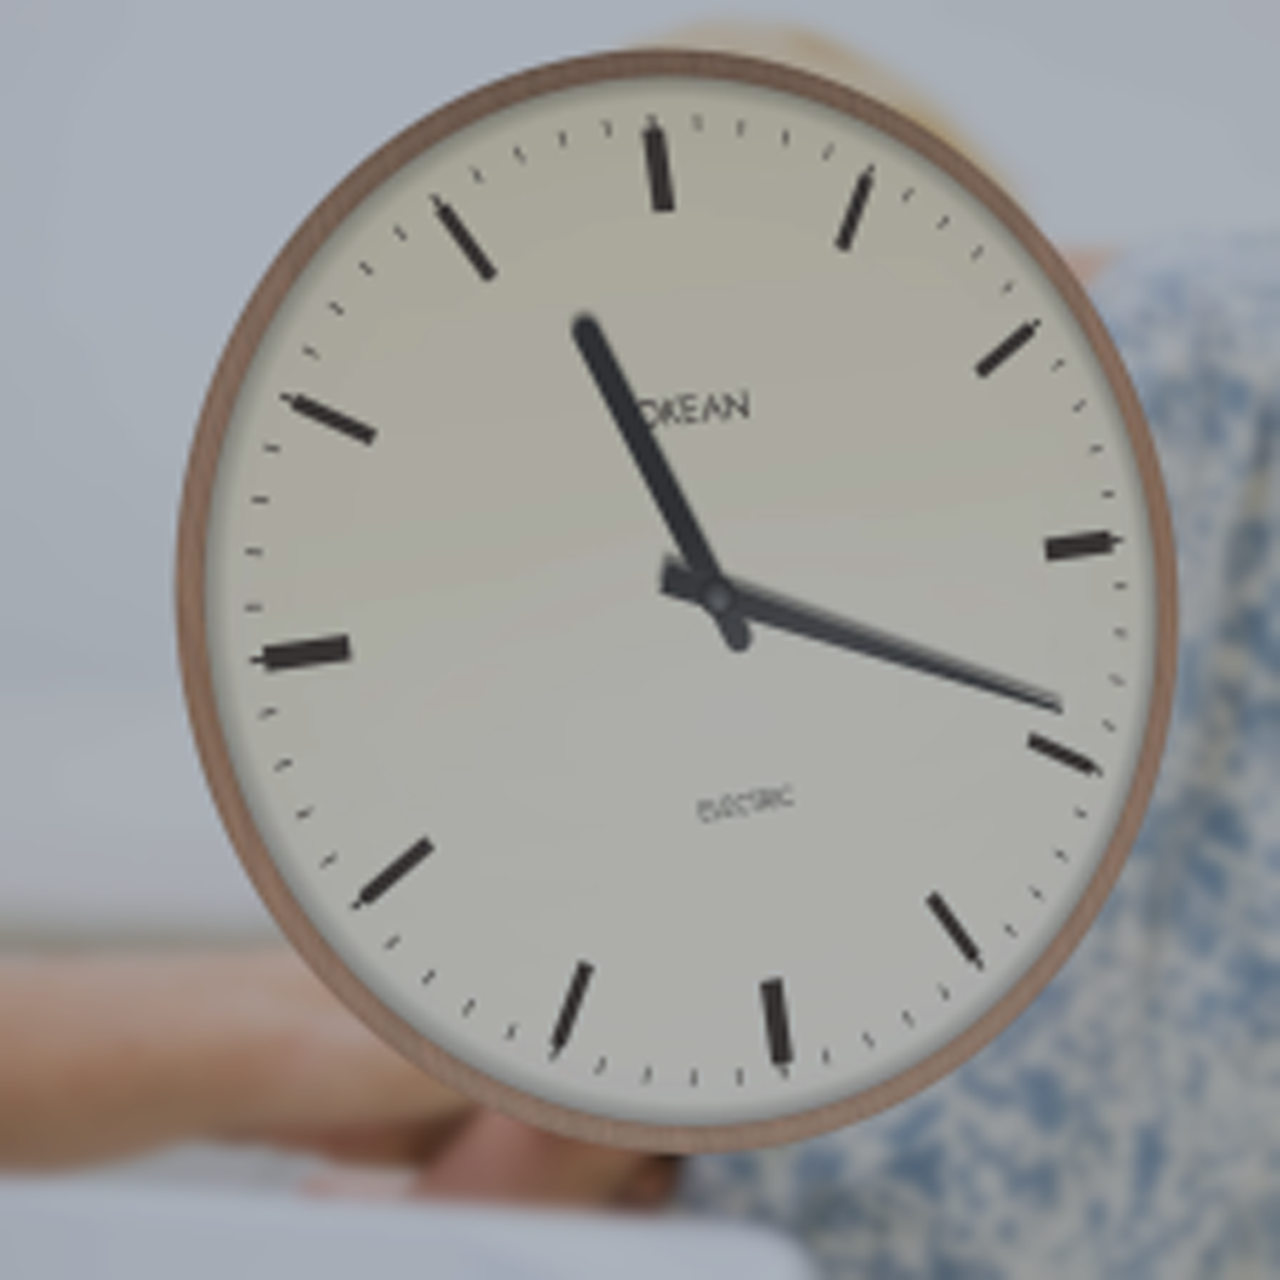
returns 11:19
